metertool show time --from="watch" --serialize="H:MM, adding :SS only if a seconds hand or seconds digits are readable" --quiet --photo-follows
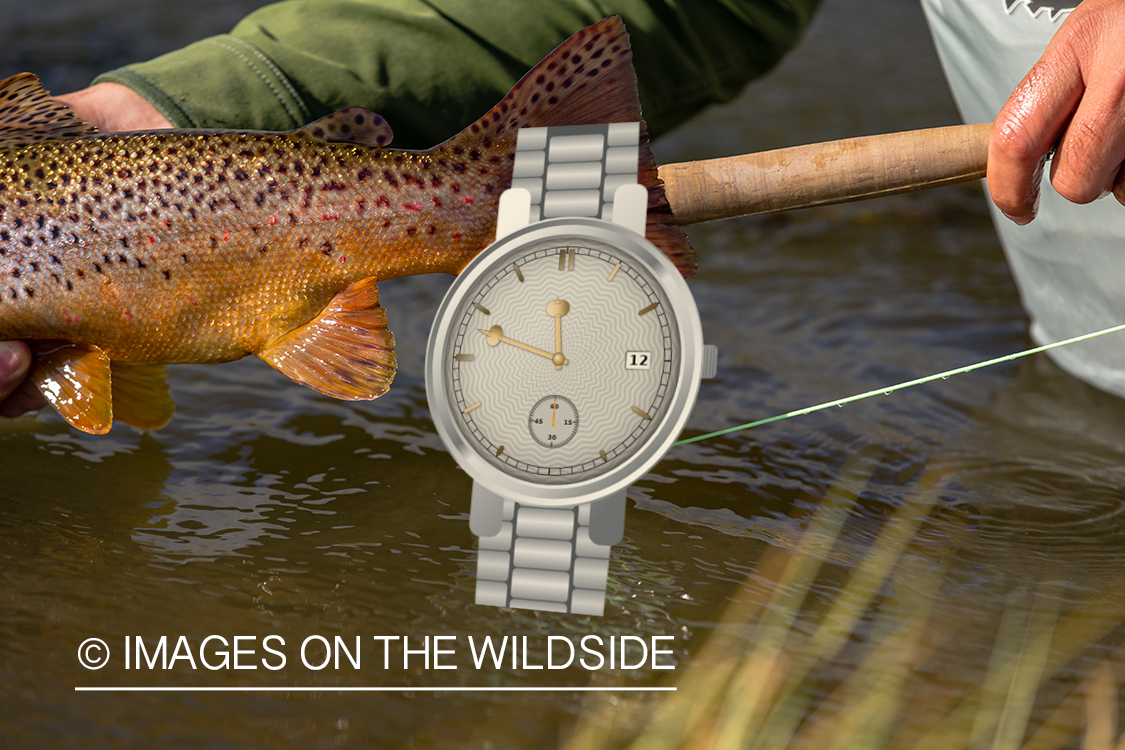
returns 11:48
